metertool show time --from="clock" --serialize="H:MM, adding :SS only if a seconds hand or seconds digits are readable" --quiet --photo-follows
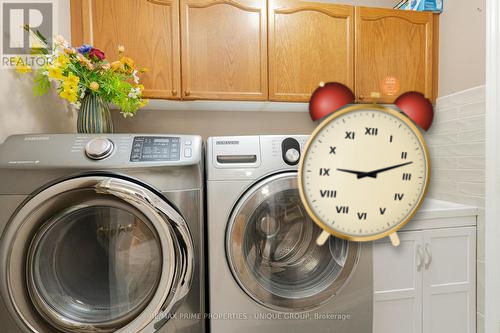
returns 9:12
